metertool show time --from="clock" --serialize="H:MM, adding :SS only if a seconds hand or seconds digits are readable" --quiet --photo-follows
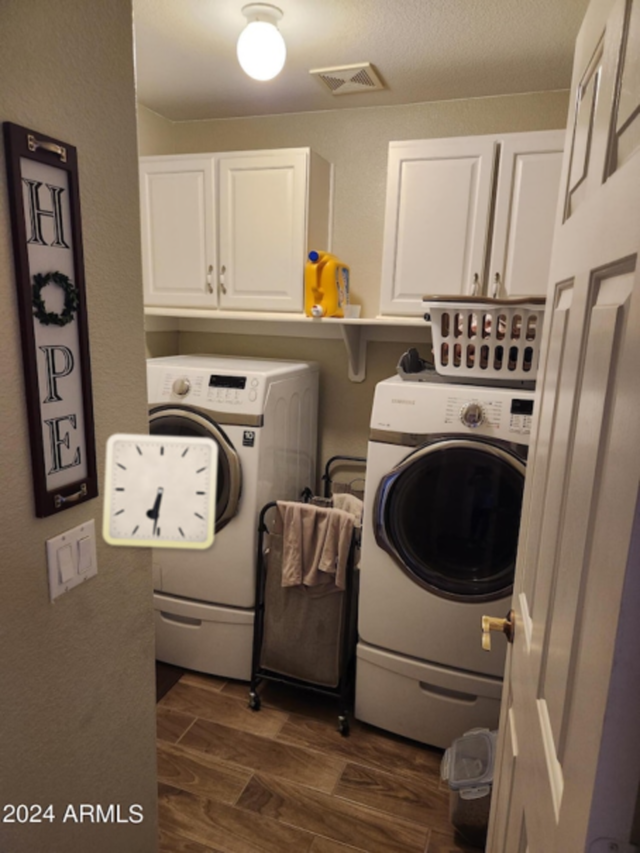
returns 6:31
